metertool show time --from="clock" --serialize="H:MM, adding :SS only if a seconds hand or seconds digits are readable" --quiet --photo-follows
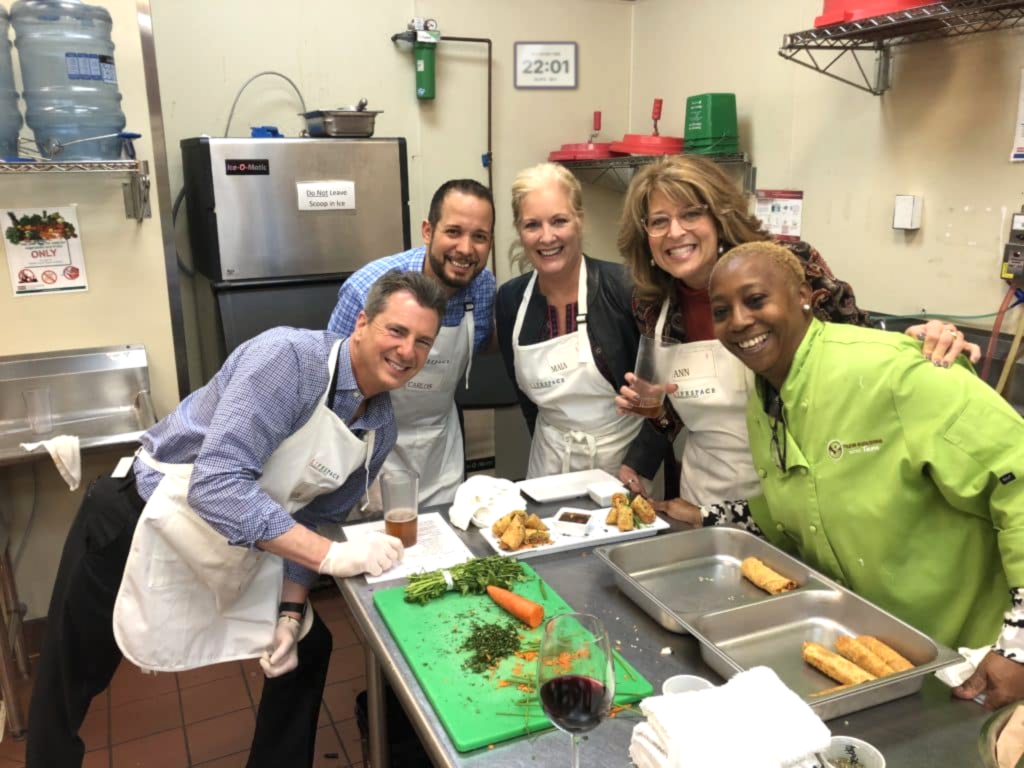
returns 22:01
